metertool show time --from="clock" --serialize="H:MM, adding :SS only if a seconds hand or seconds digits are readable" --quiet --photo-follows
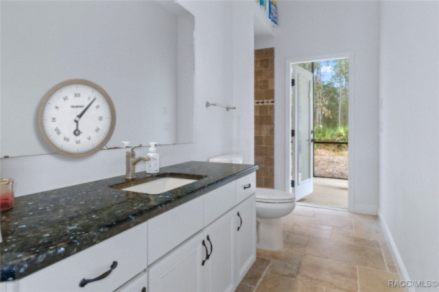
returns 6:07
